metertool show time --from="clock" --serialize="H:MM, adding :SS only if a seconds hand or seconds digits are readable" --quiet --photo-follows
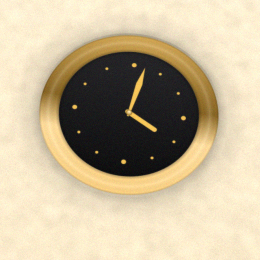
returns 4:02
